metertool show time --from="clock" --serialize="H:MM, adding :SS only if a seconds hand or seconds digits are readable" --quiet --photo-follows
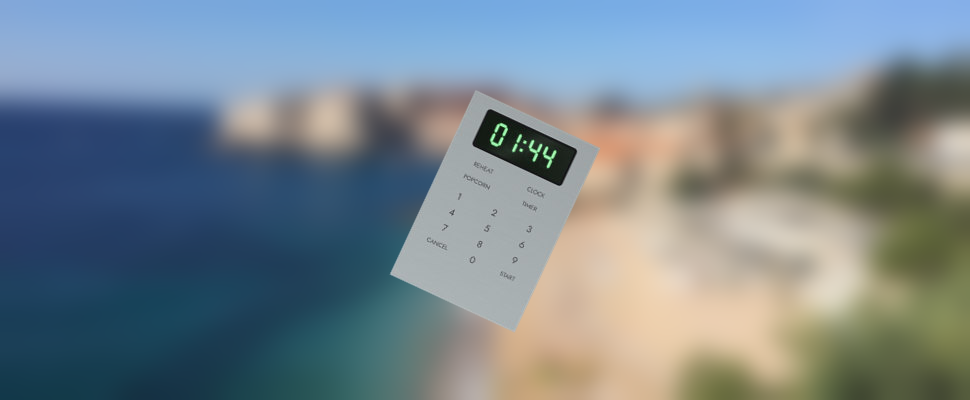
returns 1:44
